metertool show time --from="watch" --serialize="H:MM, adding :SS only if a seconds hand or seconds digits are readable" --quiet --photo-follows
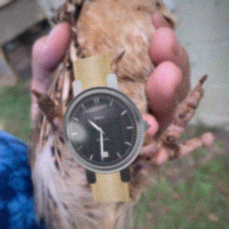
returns 10:31
